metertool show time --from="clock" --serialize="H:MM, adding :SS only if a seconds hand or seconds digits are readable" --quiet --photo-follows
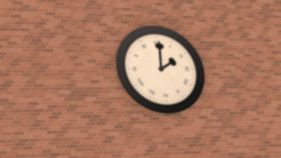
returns 2:01
